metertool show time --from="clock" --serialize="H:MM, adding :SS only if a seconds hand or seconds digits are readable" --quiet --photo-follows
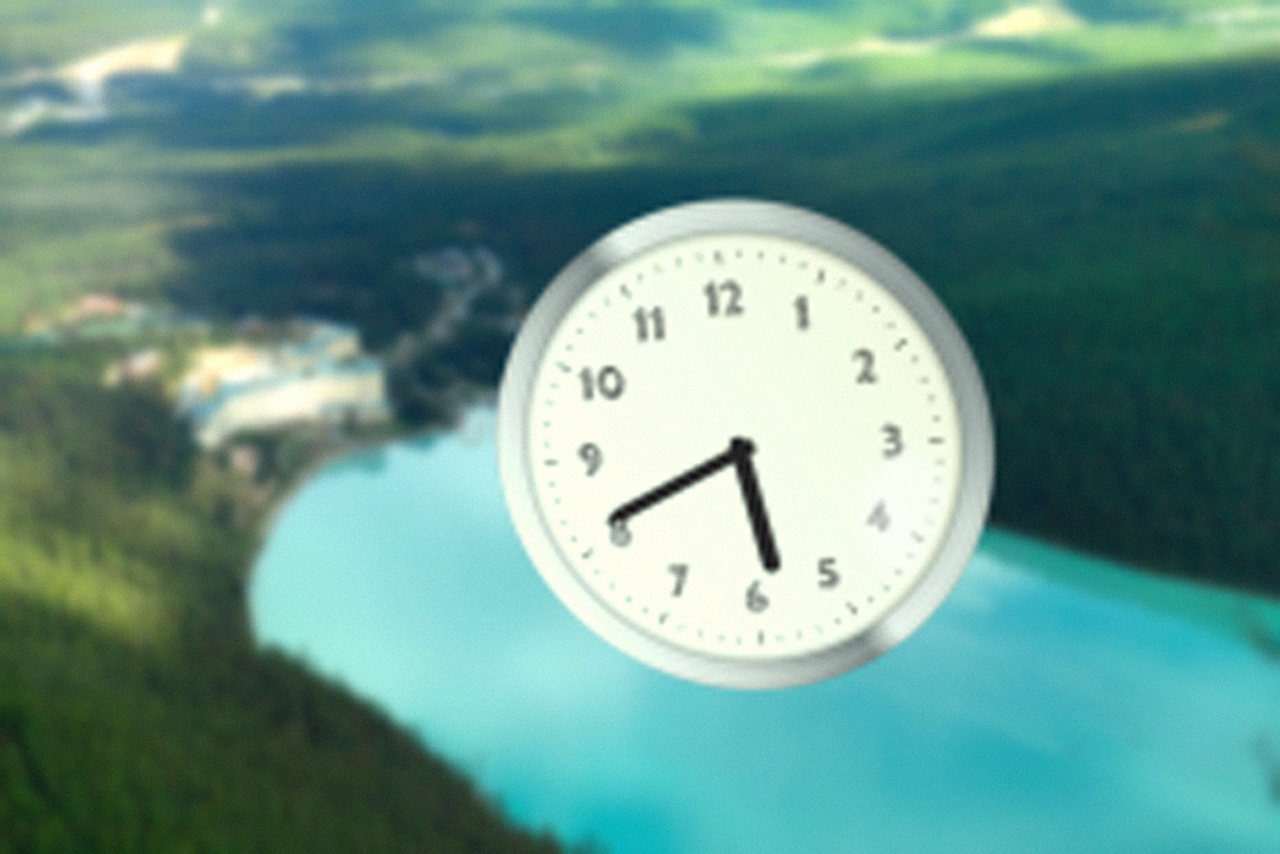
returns 5:41
